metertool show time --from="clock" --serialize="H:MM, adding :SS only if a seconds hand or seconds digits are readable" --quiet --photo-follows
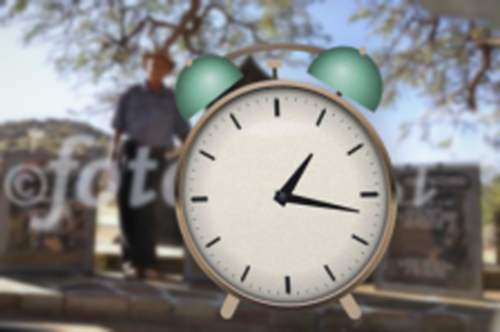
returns 1:17
